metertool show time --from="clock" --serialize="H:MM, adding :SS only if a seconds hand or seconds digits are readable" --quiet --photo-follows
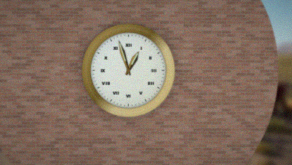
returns 12:57
